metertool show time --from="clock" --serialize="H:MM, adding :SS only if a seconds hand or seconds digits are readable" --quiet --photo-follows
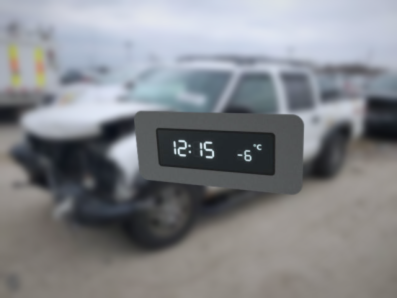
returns 12:15
